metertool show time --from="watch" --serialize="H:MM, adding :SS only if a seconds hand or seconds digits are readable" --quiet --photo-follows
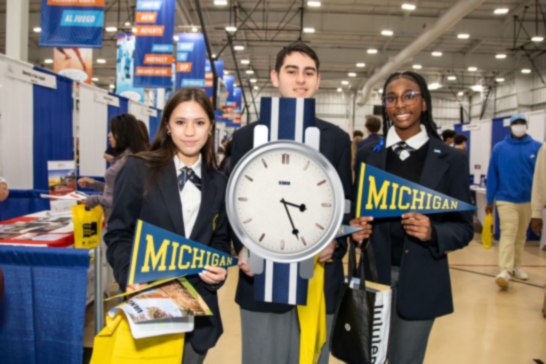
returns 3:26
